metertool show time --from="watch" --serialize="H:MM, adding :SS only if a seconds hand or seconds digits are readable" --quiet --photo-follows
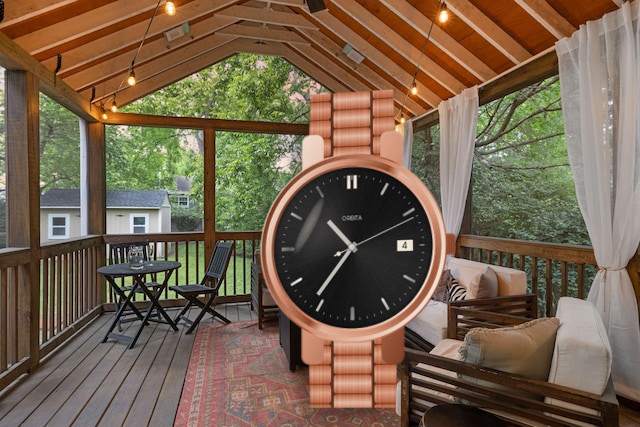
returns 10:36:11
